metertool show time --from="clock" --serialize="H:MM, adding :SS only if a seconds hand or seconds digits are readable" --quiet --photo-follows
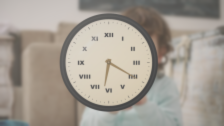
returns 6:20
